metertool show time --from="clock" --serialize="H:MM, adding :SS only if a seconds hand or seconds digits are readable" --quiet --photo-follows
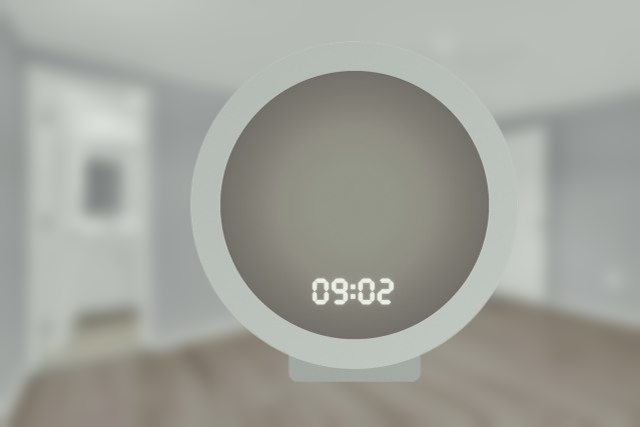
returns 9:02
